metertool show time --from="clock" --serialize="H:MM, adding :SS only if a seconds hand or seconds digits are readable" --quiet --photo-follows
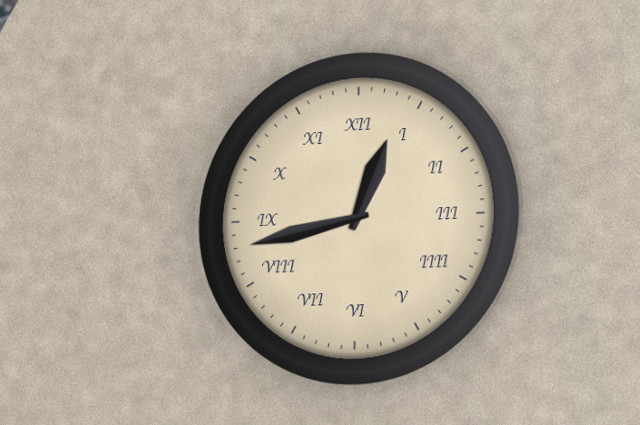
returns 12:43
